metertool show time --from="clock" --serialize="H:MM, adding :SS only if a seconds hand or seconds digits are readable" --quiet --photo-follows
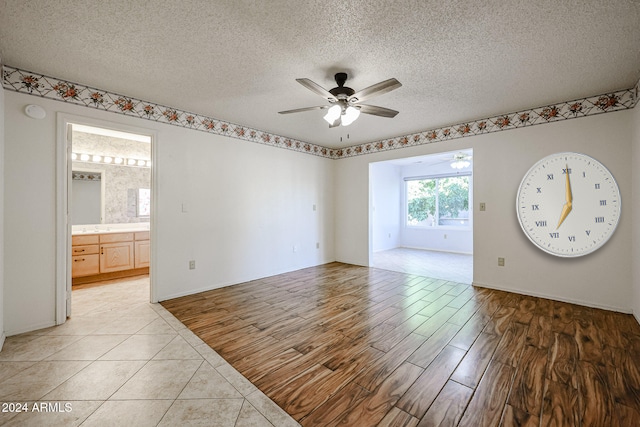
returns 7:00
